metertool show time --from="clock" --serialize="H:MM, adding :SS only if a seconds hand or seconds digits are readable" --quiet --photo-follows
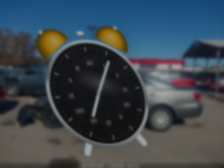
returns 7:06
